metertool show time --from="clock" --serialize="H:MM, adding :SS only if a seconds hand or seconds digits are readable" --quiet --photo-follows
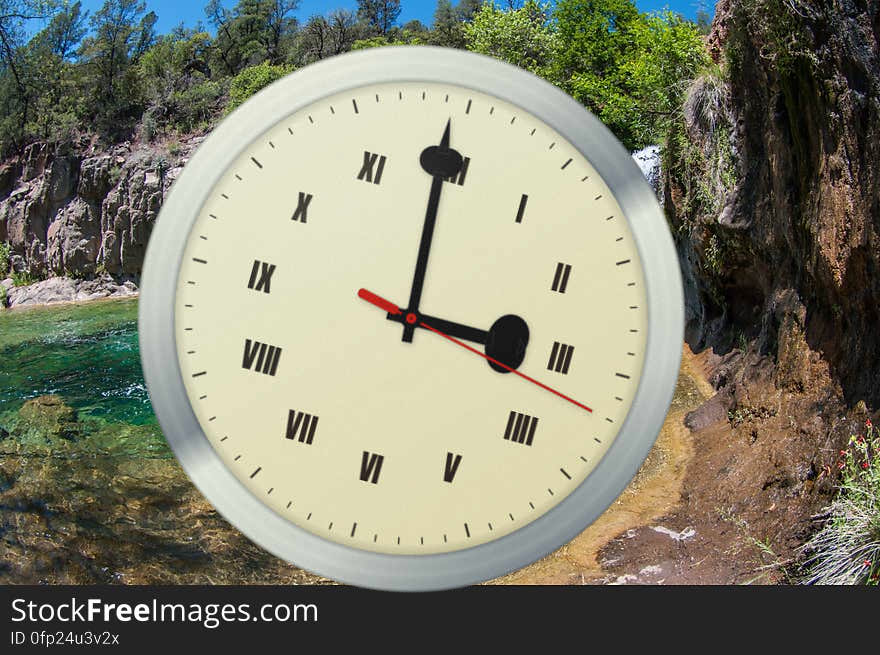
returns 2:59:17
